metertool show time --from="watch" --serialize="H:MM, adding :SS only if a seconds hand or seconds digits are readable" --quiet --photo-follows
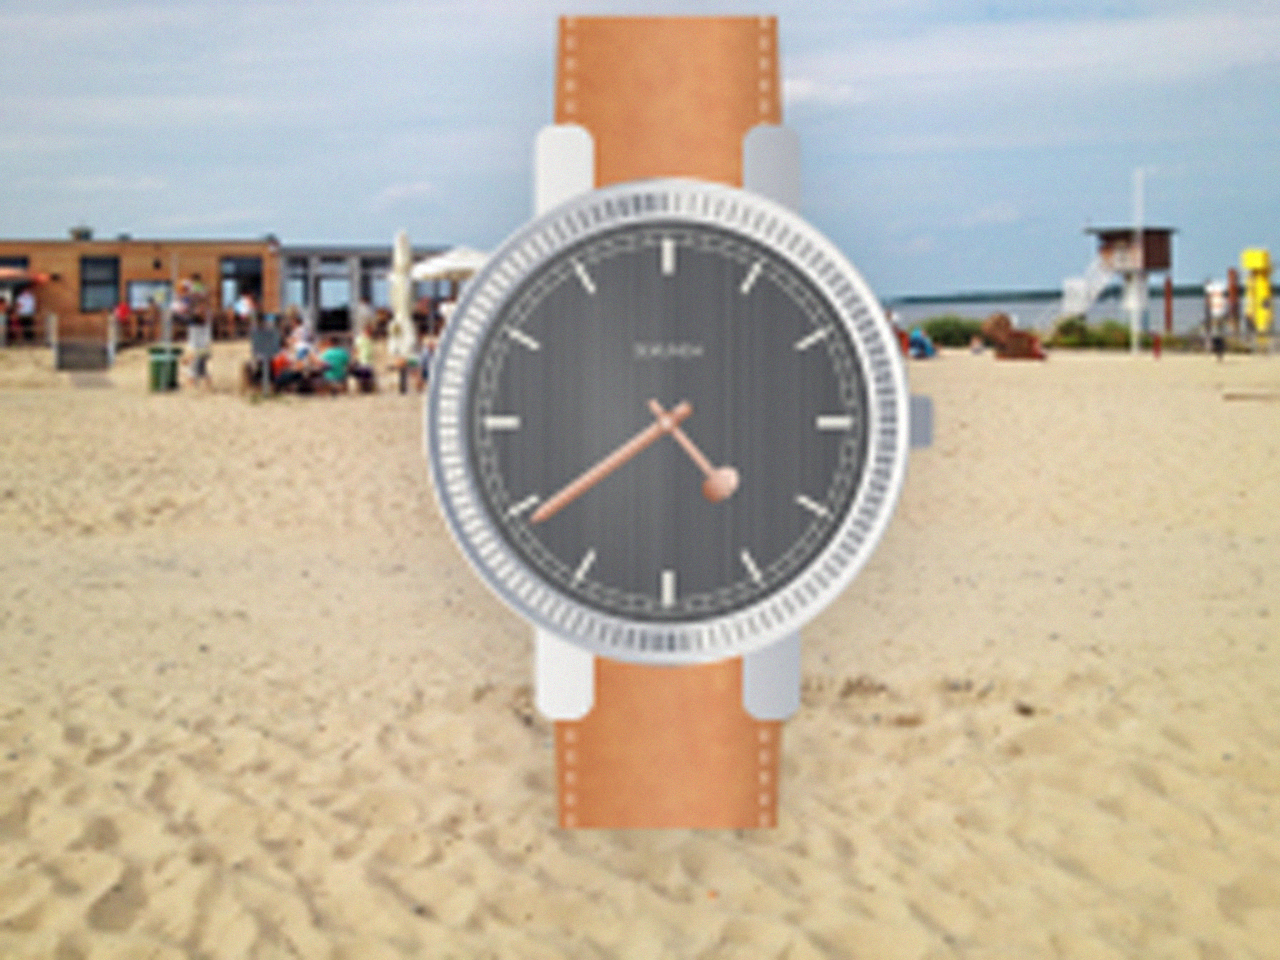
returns 4:39
